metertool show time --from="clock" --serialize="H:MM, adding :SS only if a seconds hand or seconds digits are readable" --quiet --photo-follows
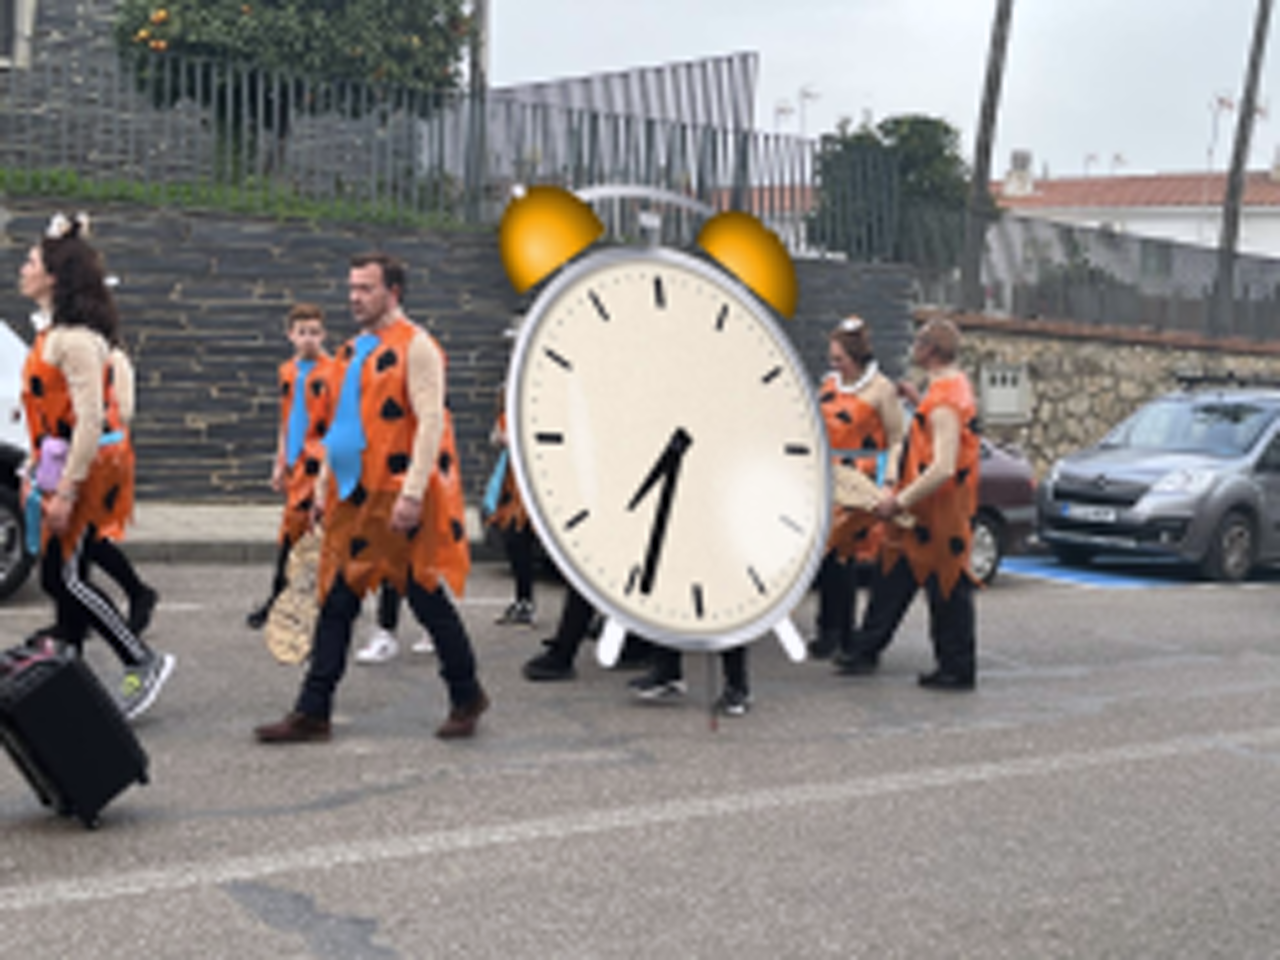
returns 7:34
